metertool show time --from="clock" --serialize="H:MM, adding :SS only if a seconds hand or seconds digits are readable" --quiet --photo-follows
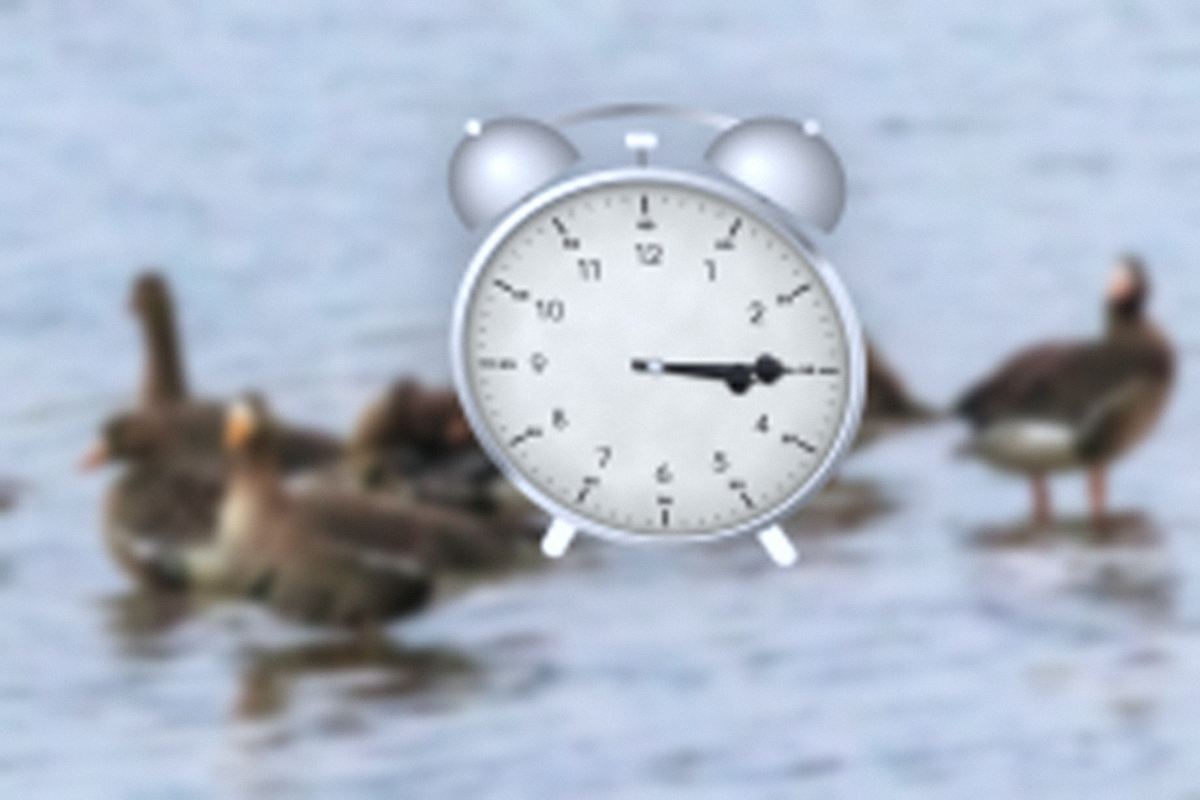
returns 3:15
